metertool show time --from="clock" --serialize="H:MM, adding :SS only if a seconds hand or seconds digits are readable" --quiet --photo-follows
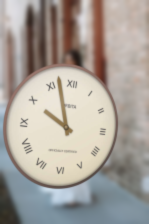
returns 9:57
